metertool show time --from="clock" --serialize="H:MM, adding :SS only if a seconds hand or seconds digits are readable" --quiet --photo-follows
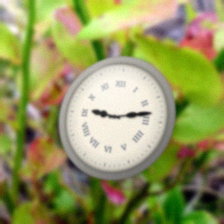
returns 9:13
